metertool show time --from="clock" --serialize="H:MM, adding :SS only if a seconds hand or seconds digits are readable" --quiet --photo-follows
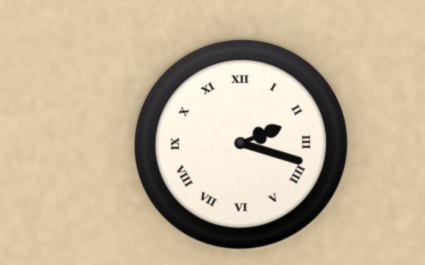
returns 2:18
